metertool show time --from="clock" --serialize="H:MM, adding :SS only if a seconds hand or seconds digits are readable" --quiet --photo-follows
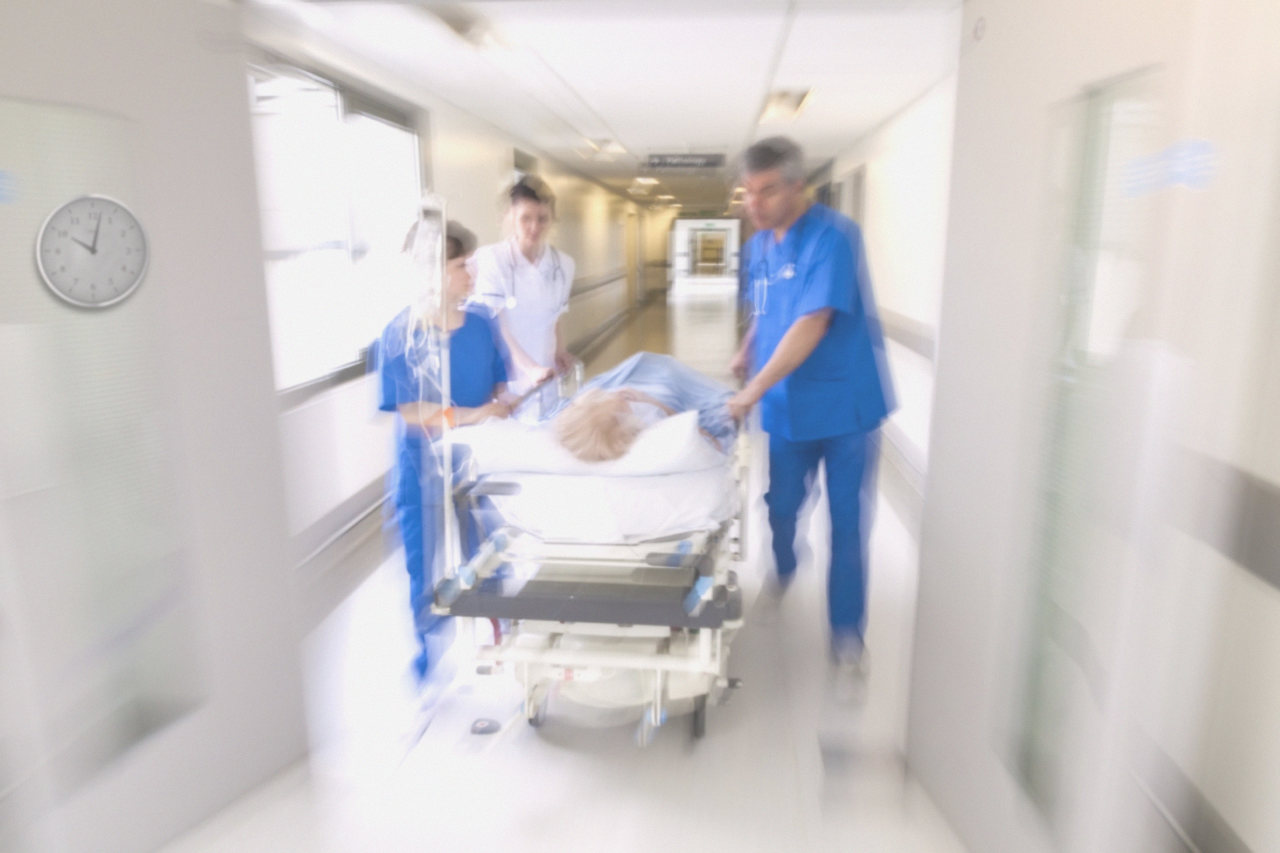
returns 10:02
